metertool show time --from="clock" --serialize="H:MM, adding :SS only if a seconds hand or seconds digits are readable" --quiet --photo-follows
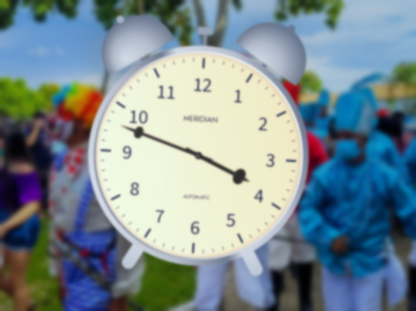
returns 3:48
